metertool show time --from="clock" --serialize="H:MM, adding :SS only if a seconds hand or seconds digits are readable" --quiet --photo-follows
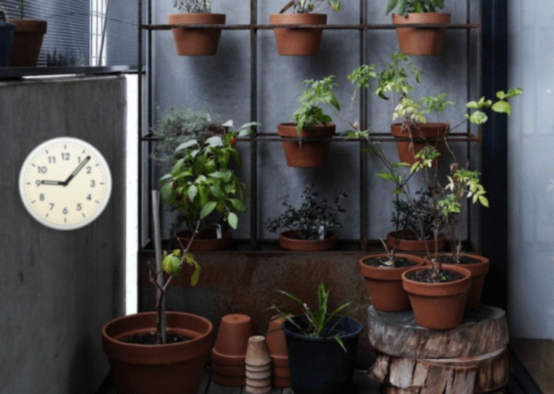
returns 9:07
